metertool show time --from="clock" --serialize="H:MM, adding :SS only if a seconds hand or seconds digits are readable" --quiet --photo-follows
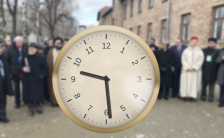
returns 9:29
